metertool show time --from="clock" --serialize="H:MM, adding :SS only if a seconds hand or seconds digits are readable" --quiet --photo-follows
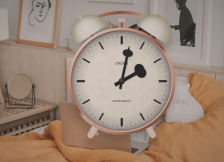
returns 2:02
